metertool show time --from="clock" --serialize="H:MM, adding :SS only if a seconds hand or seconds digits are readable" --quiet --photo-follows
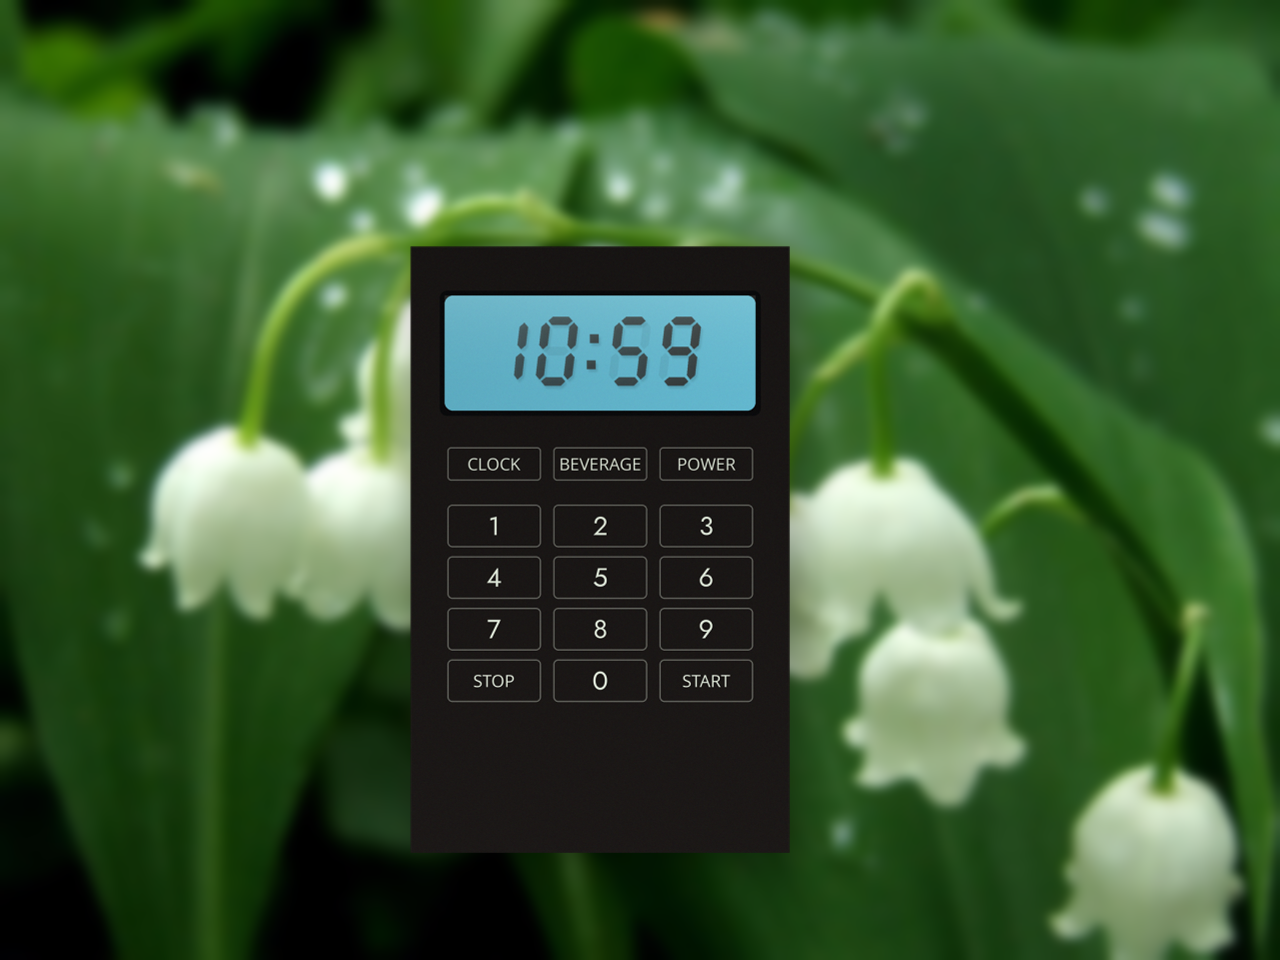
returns 10:59
